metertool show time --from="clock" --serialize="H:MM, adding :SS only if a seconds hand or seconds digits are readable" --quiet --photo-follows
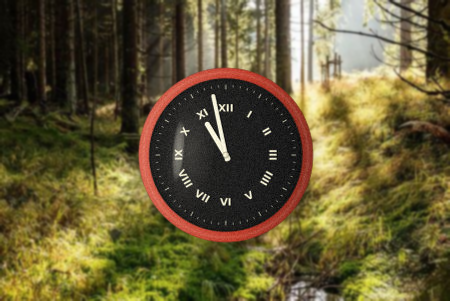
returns 10:58
